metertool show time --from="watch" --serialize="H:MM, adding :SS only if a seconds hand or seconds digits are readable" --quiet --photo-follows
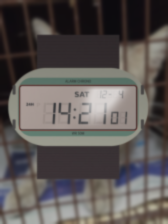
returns 14:21:01
